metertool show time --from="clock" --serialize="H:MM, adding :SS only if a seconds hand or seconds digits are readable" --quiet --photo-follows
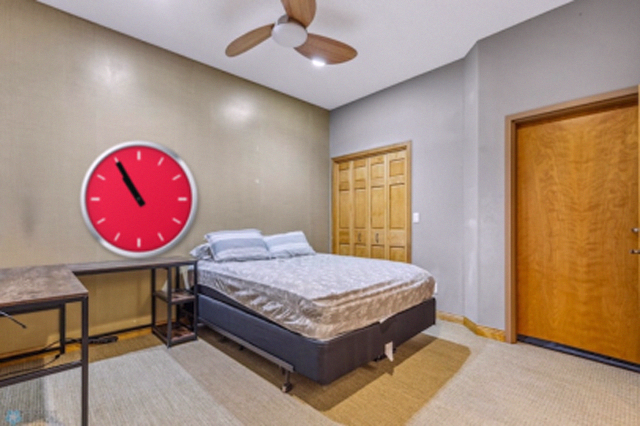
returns 10:55
